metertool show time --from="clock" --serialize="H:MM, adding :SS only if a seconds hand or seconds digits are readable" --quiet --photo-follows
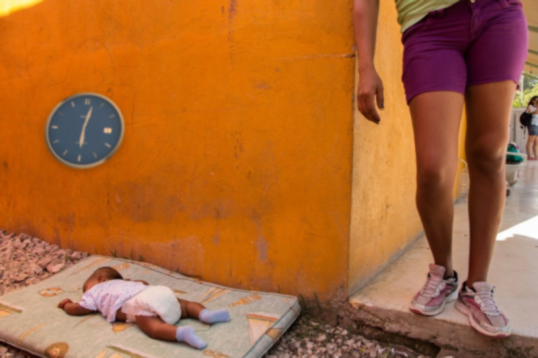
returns 6:02
